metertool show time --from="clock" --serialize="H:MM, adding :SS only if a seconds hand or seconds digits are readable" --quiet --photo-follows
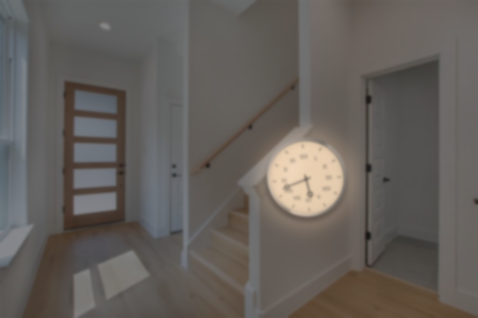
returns 5:42
